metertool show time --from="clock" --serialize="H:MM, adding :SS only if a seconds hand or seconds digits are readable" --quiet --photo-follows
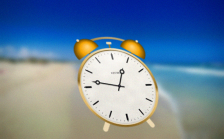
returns 12:47
